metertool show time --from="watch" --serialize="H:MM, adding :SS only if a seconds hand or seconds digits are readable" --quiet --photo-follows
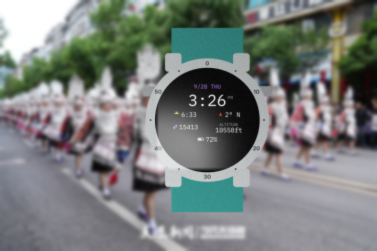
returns 3:26
